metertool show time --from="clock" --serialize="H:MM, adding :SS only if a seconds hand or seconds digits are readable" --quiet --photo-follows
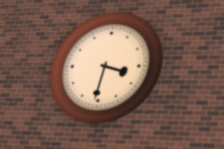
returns 3:31
